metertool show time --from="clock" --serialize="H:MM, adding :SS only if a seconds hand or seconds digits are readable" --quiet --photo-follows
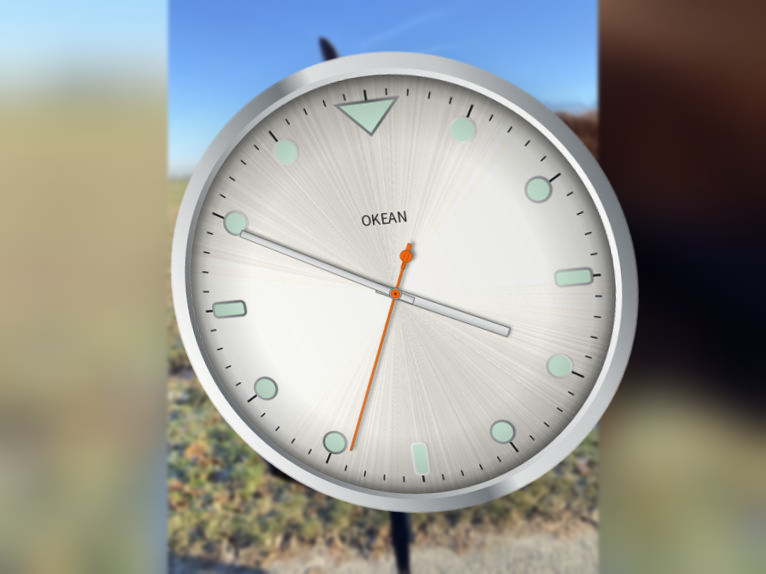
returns 3:49:34
